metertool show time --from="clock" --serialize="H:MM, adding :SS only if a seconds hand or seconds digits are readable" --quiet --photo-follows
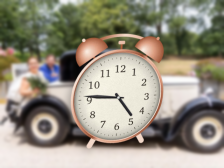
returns 4:46
